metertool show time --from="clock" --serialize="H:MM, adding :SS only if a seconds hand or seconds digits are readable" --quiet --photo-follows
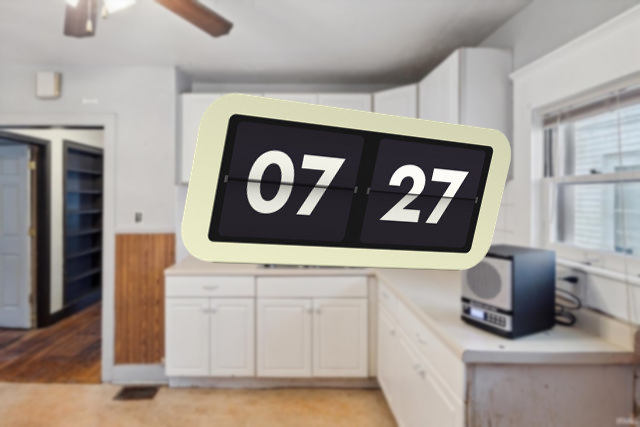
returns 7:27
